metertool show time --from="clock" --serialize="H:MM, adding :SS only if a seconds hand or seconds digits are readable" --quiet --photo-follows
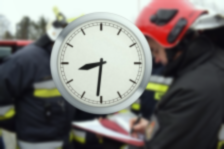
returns 8:31
